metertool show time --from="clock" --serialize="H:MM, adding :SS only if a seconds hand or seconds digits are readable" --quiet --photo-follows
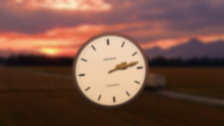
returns 2:13
